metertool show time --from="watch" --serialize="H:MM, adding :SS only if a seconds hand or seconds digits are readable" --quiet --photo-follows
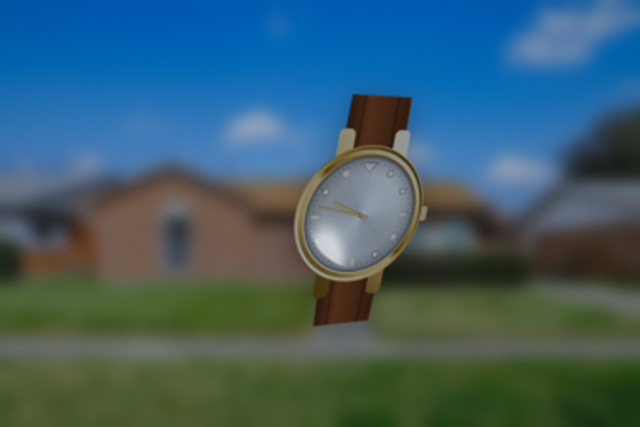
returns 9:47
